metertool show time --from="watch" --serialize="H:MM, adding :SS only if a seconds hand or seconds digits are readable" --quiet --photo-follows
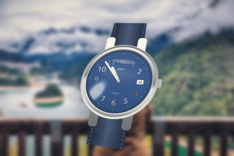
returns 10:53
